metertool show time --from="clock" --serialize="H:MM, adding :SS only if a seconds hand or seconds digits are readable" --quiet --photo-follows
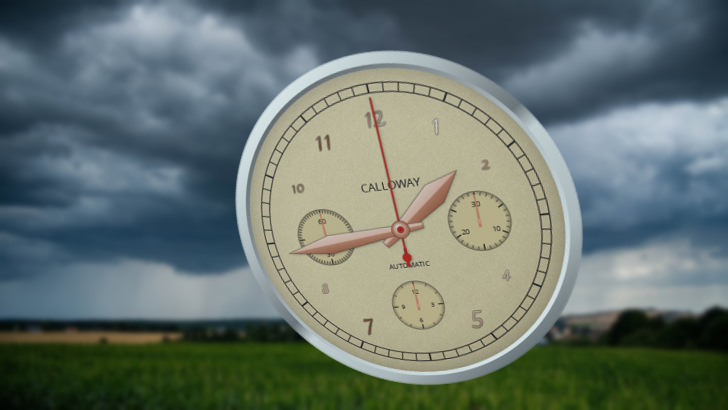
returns 1:44
